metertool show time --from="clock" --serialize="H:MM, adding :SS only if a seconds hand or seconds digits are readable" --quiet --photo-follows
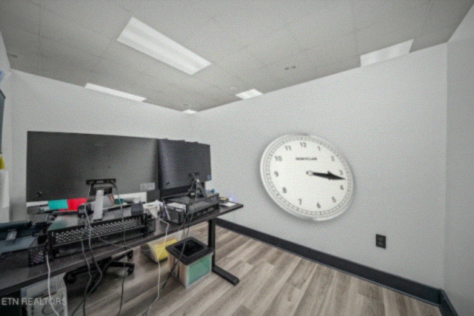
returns 3:17
